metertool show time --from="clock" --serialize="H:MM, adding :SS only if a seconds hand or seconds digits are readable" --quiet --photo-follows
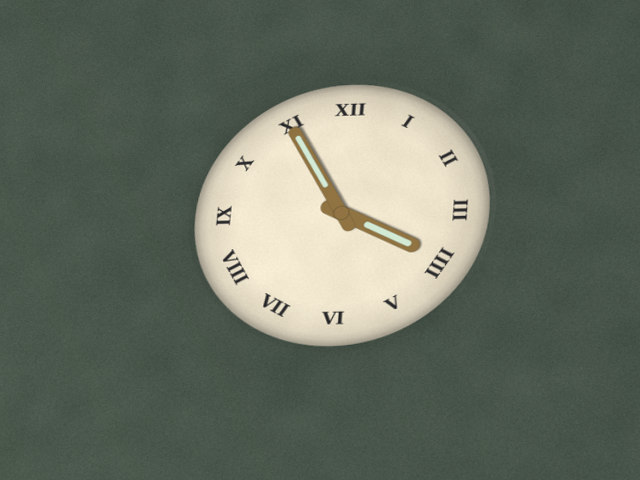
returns 3:55
